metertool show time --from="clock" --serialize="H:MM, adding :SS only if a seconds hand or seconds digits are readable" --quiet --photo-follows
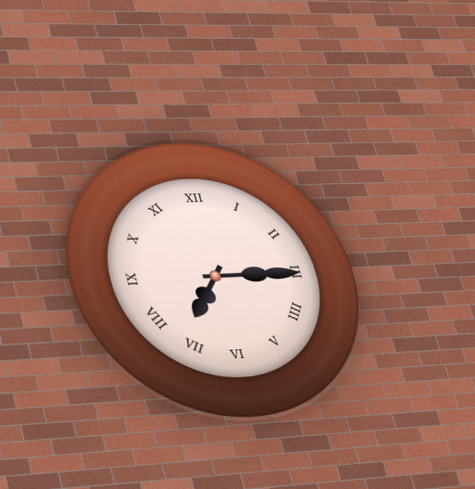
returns 7:15
